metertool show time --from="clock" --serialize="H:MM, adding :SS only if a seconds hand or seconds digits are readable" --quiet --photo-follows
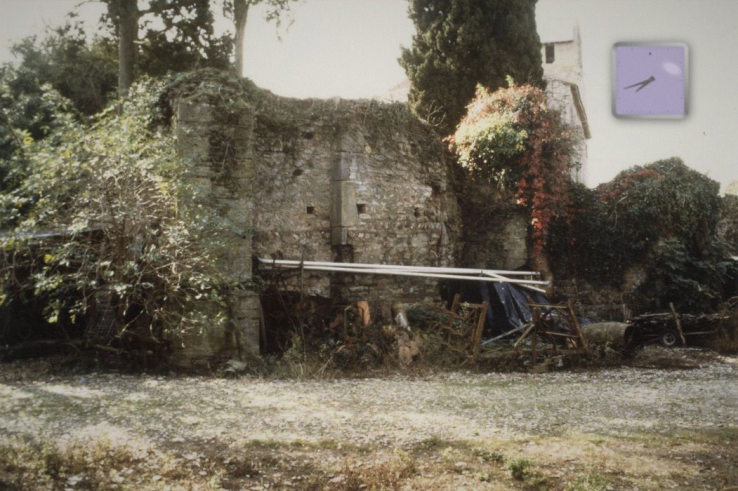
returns 7:42
